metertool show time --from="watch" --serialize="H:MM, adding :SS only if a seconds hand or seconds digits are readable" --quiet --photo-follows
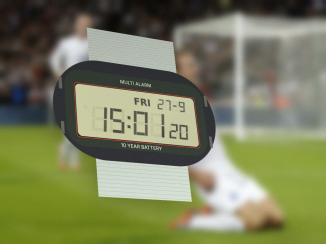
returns 15:01:20
